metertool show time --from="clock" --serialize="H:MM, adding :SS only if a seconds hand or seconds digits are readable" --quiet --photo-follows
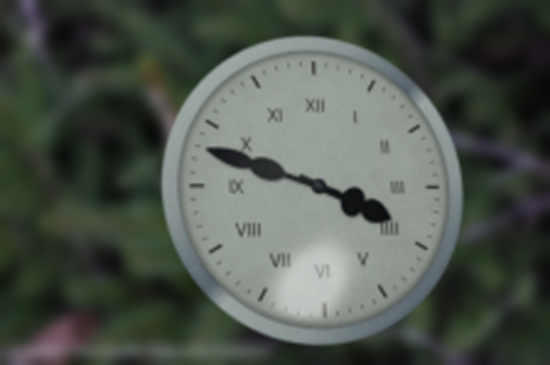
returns 3:48
